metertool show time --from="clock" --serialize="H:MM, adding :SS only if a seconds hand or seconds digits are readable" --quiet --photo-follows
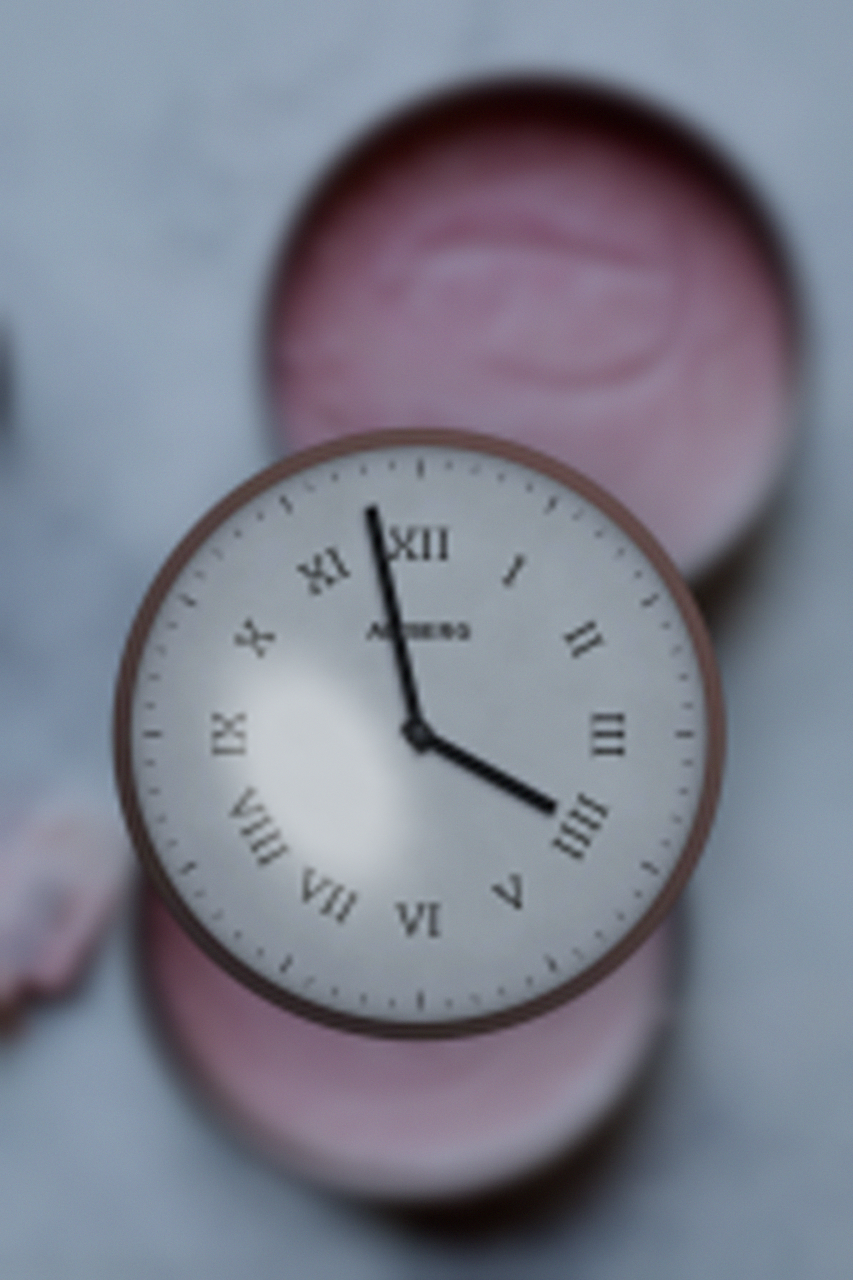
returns 3:58
